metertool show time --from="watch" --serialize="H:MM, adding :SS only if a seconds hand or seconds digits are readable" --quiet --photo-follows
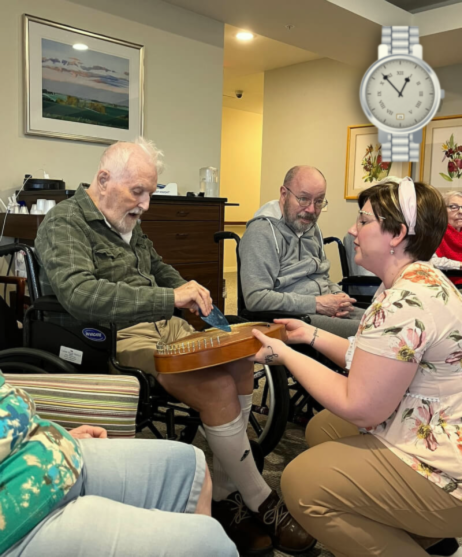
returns 12:53
